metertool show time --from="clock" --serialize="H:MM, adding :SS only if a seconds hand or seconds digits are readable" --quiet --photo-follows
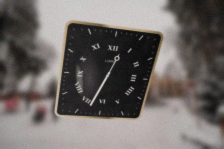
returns 12:33
